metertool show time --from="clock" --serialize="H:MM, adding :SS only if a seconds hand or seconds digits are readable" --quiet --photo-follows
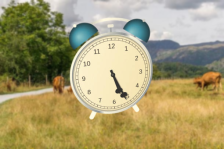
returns 5:26
